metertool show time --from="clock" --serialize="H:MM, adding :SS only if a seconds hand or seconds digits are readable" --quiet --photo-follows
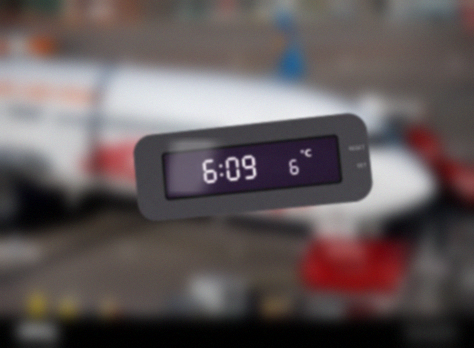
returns 6:09
